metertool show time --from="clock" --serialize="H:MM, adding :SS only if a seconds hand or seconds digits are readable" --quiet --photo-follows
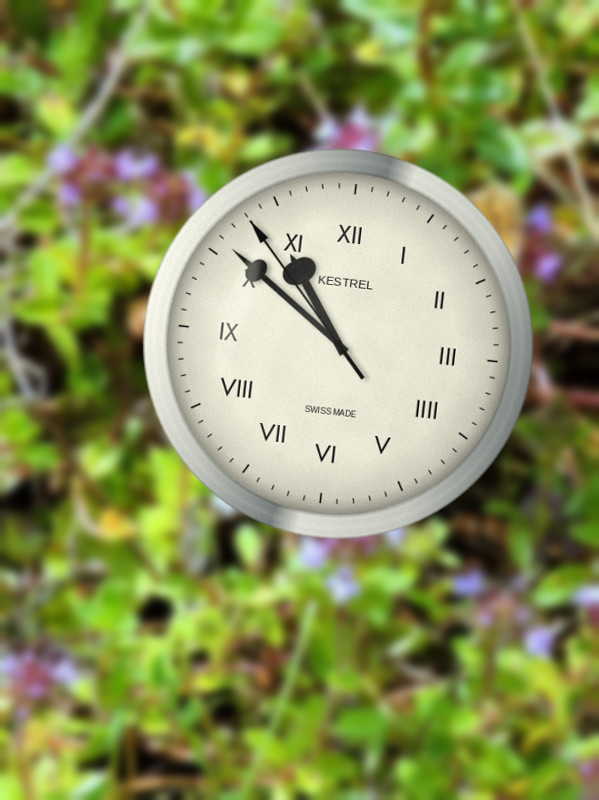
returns 10:50:53
